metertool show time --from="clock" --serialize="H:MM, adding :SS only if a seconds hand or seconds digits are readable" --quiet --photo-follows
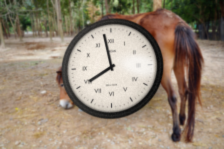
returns 7:58
